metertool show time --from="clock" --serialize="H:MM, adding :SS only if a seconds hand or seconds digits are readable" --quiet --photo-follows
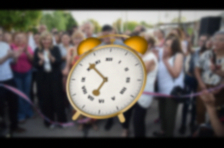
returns 6:52
